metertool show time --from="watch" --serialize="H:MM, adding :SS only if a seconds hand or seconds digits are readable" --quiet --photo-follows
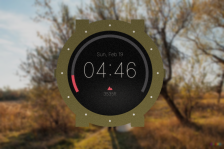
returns 4:46
